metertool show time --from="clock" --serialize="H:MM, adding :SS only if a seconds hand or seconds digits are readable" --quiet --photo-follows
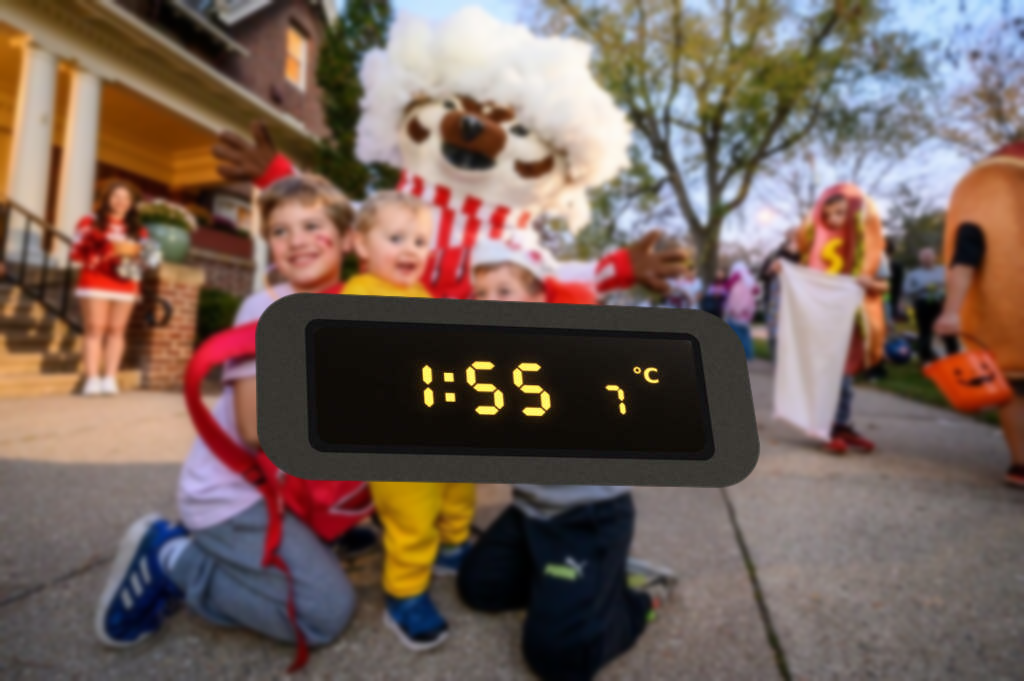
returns 1:55
